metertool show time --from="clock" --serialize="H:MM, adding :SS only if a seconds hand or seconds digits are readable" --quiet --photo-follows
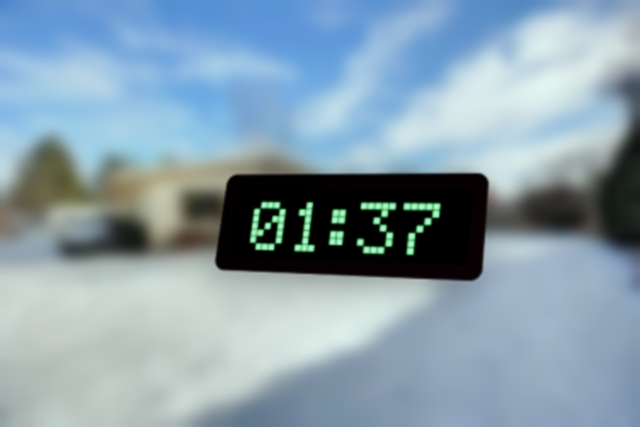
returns 1:37
